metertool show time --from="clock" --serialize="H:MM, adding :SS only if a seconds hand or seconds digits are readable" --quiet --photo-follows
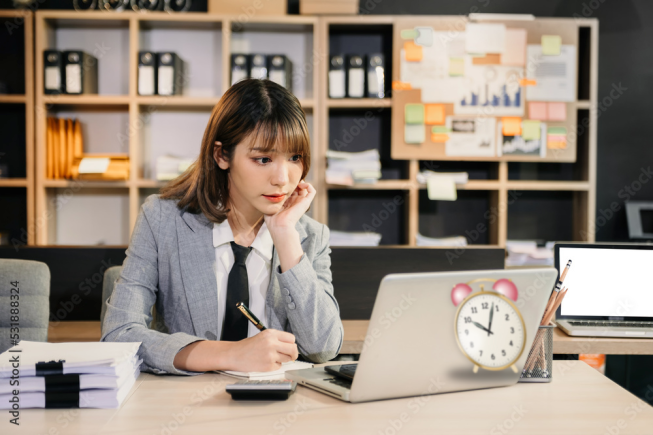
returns 10:03
